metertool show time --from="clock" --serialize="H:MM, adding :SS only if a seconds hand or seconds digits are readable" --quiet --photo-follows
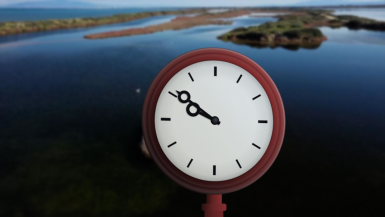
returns 9:51
